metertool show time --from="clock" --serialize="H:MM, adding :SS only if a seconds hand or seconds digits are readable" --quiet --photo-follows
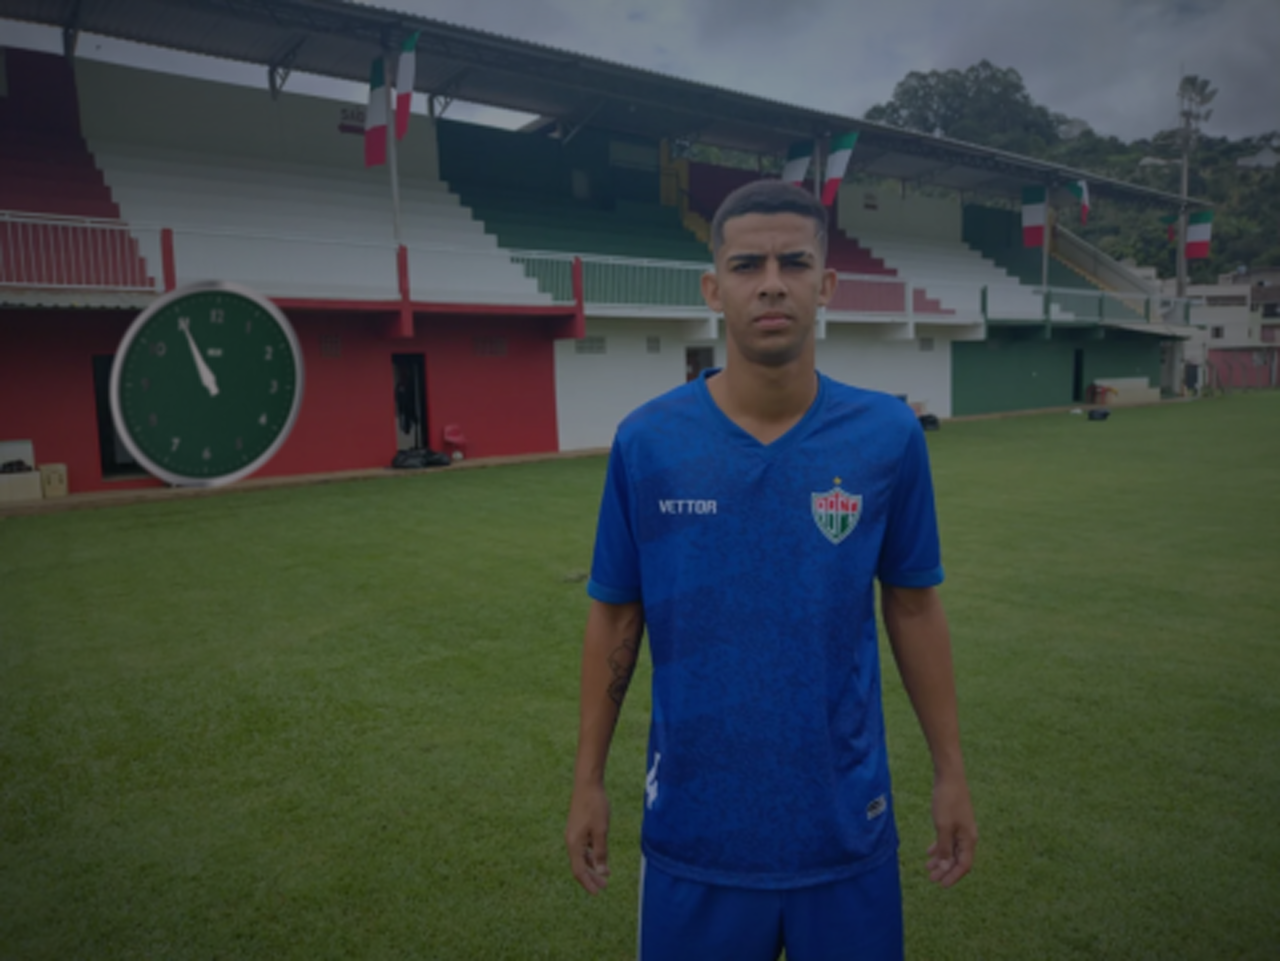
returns 10:55
